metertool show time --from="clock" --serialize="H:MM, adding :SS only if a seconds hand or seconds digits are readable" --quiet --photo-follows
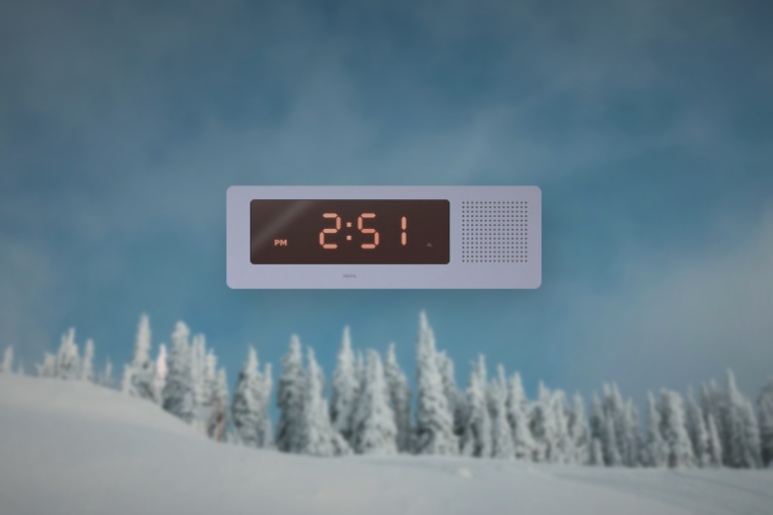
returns 2:51
